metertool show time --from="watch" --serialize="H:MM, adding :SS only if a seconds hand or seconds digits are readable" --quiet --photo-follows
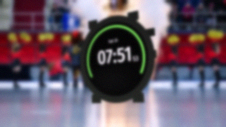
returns 7:51
